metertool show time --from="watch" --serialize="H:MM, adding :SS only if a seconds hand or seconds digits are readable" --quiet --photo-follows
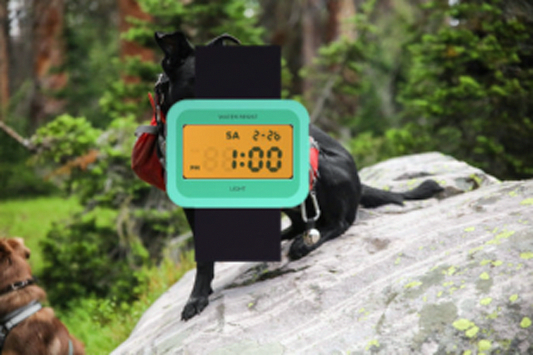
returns 1:00
